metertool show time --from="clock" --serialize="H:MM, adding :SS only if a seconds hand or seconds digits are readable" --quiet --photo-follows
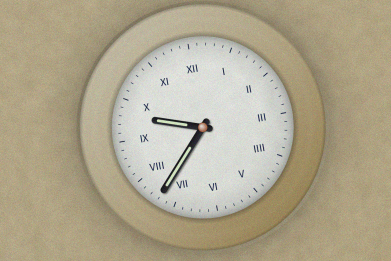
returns 9:37
